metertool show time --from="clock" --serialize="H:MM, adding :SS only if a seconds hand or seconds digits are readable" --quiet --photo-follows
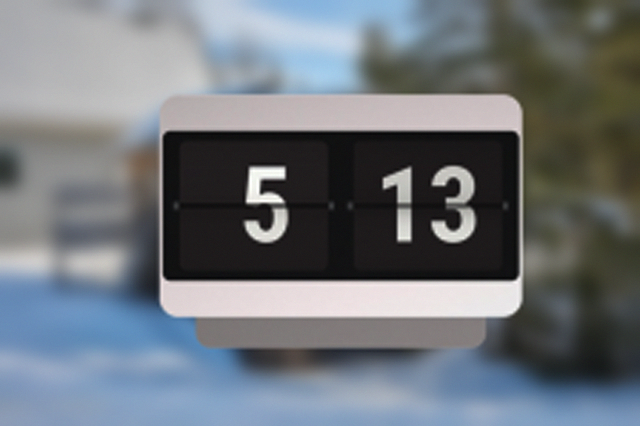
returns 5:13
